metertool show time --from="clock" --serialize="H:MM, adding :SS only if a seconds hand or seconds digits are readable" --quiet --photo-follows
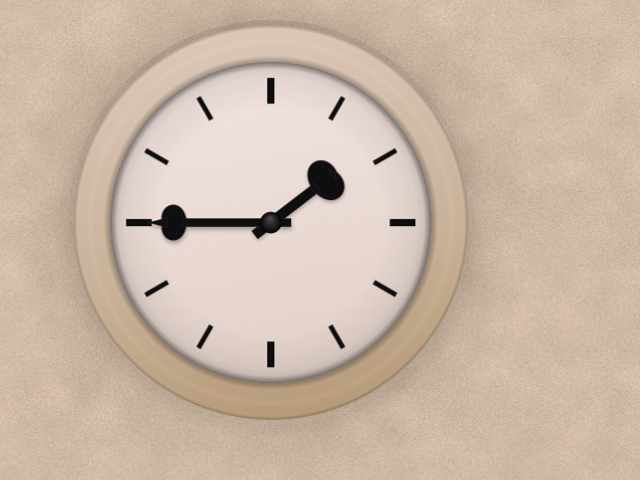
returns 1:45
